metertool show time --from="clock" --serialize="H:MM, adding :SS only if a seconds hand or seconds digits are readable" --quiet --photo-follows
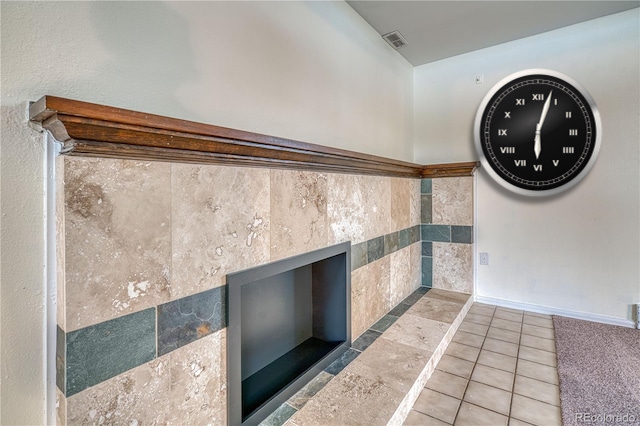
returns 6:03
